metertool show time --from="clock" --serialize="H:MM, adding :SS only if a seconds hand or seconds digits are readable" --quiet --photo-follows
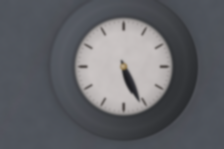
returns 5:26
